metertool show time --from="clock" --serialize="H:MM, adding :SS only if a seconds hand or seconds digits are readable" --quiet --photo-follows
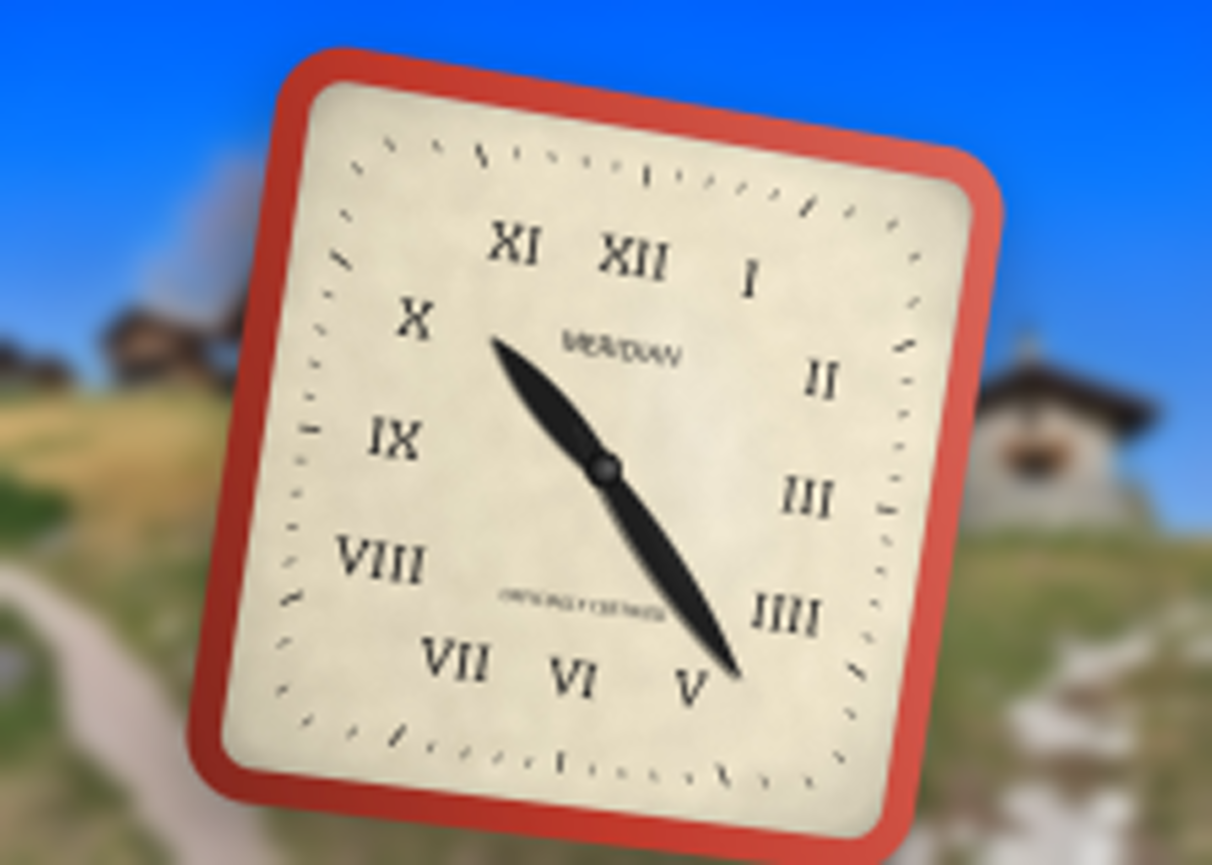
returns 10:23
